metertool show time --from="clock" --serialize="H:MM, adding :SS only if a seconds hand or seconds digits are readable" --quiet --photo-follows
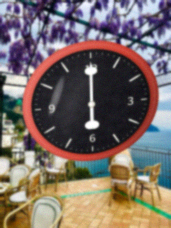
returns 6:00
